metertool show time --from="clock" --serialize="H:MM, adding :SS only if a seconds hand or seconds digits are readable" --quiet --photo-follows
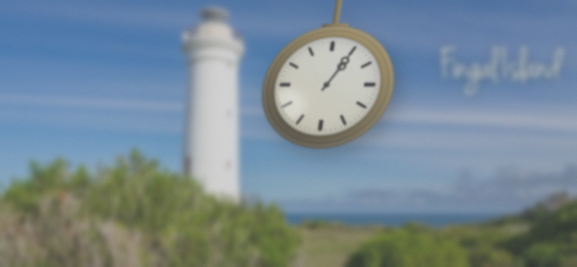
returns 1:05
